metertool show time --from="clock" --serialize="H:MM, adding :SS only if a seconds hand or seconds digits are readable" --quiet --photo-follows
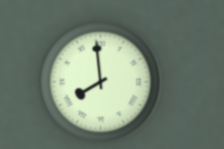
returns 7:59
